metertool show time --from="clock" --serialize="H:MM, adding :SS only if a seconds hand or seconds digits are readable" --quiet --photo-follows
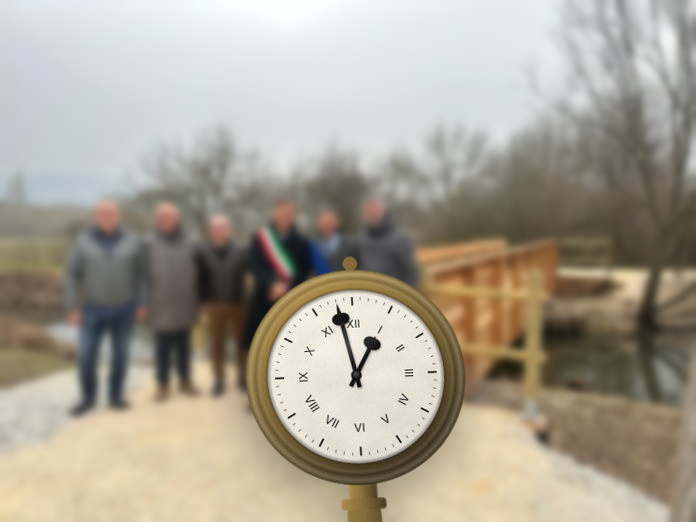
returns 12:58
